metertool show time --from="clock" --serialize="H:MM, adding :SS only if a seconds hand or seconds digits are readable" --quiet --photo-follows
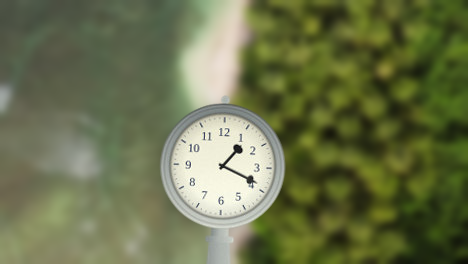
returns 1:19
